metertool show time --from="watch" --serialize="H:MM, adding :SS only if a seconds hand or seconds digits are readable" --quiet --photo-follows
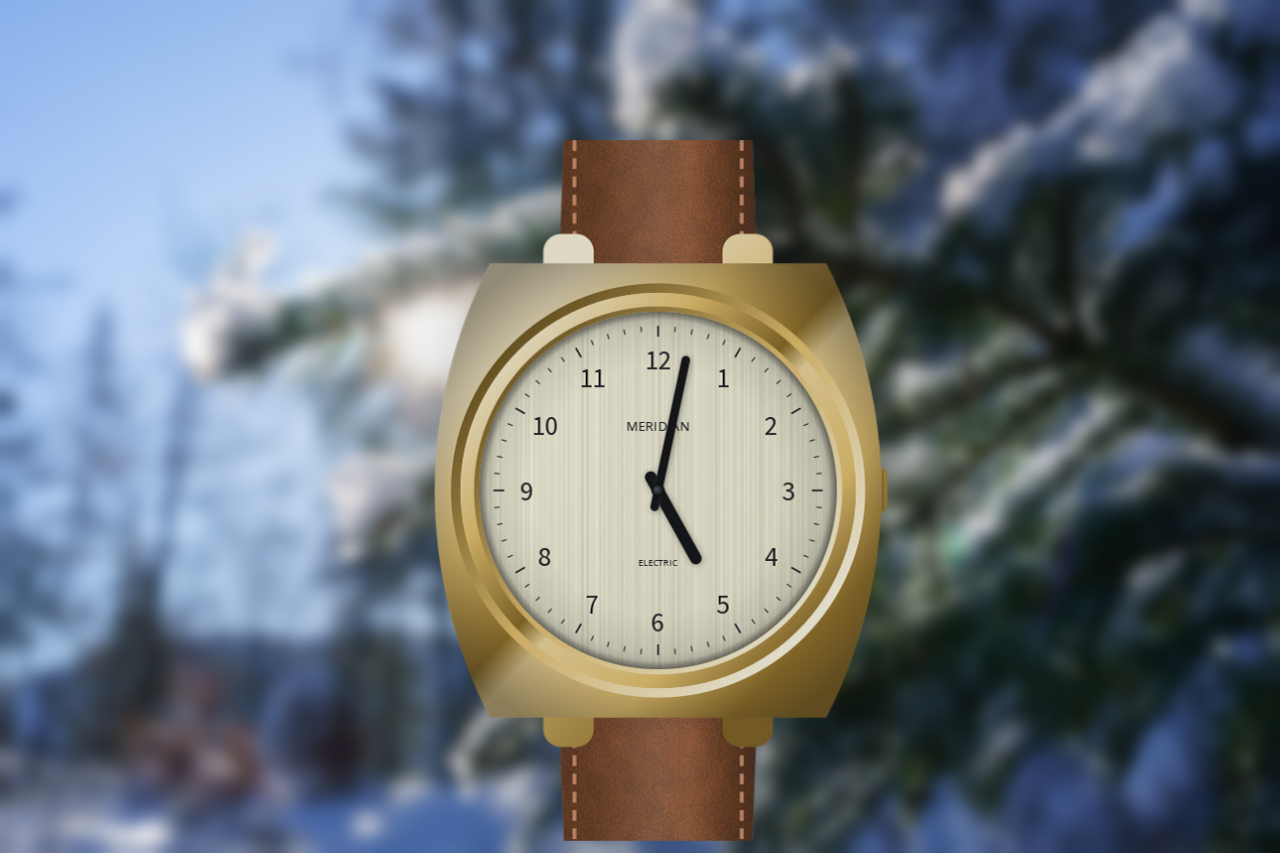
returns 5:02
